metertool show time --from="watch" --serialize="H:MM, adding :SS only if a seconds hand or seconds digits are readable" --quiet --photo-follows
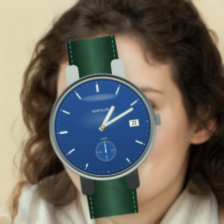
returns 1:11
